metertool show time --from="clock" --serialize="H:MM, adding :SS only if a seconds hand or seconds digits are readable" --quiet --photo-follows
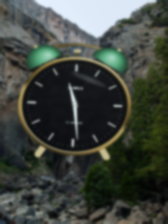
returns 11:29
